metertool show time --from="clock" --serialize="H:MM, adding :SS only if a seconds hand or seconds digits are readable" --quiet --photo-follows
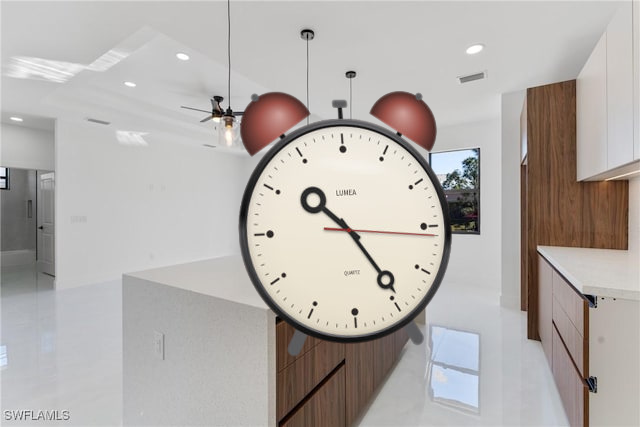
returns 10:24:16
